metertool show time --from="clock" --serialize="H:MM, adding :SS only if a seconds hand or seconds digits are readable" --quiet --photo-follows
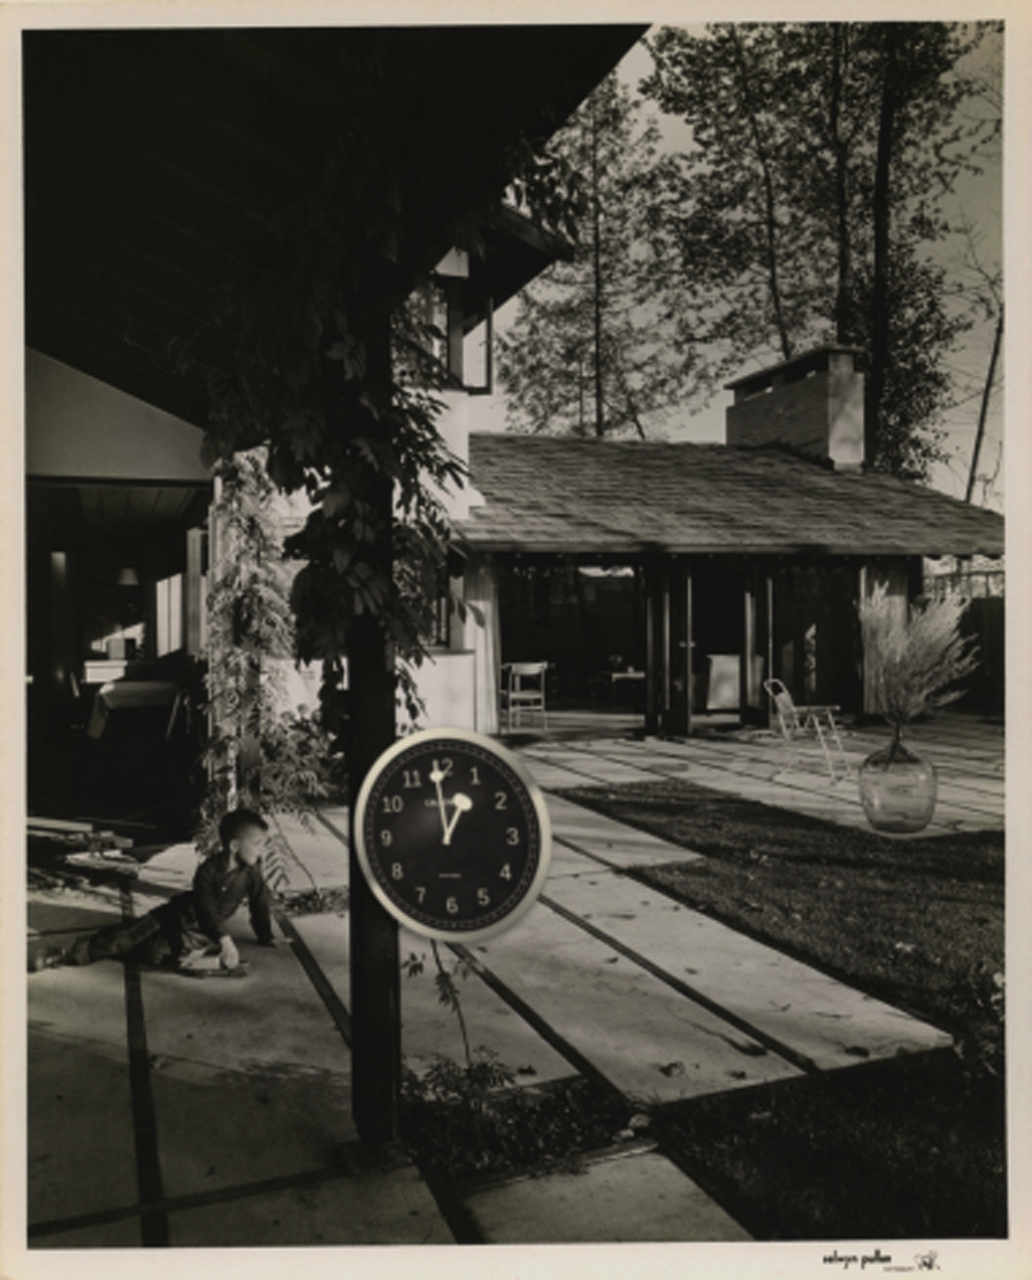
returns 12:59
